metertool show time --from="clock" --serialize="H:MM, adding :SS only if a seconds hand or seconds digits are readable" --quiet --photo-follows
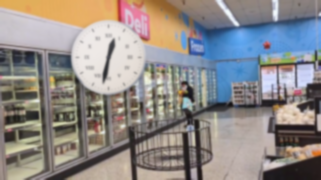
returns 12:32
